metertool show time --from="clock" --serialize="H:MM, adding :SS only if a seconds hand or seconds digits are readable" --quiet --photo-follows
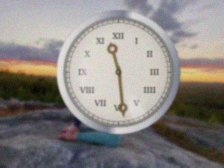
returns 11:29
